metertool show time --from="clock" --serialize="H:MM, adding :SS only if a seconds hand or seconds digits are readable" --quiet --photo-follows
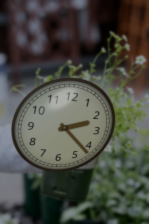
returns 2:22
